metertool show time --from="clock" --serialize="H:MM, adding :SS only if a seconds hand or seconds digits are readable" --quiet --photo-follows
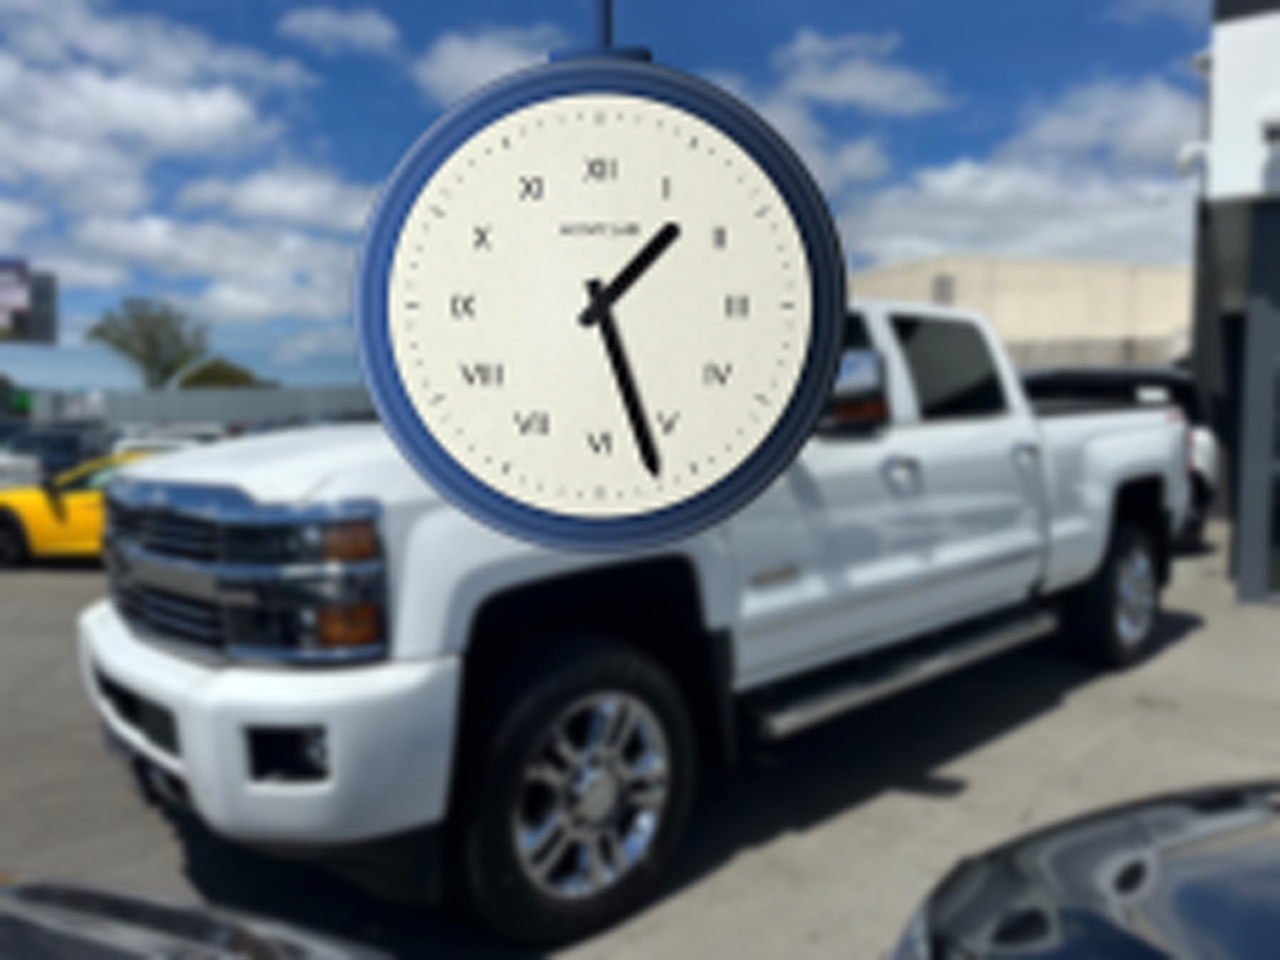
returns 1:27
